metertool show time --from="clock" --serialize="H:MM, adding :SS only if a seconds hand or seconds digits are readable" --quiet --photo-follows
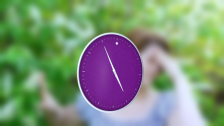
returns 4:55
